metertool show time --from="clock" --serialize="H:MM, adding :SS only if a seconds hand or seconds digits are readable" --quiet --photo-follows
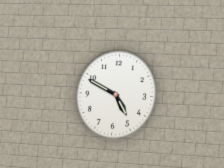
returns 4:49
